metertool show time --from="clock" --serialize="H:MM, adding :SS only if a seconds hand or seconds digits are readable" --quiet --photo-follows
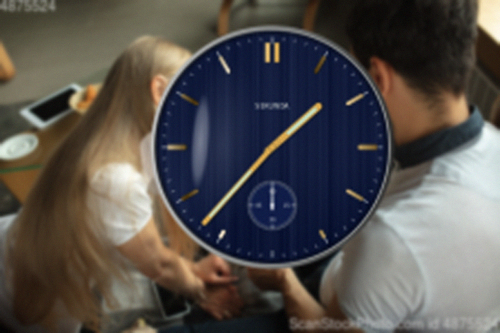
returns 1:37
